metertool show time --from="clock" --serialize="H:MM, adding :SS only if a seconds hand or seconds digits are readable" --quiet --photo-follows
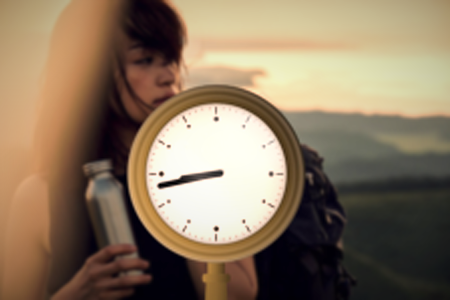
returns 8:43
